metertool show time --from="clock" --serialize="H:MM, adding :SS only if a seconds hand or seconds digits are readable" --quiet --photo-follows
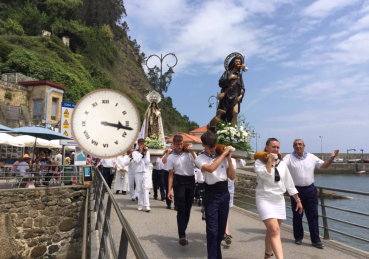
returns 3:17
